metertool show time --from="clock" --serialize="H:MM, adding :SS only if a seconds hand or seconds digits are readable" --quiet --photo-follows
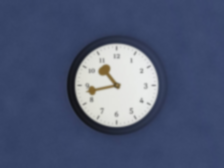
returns 10:43
